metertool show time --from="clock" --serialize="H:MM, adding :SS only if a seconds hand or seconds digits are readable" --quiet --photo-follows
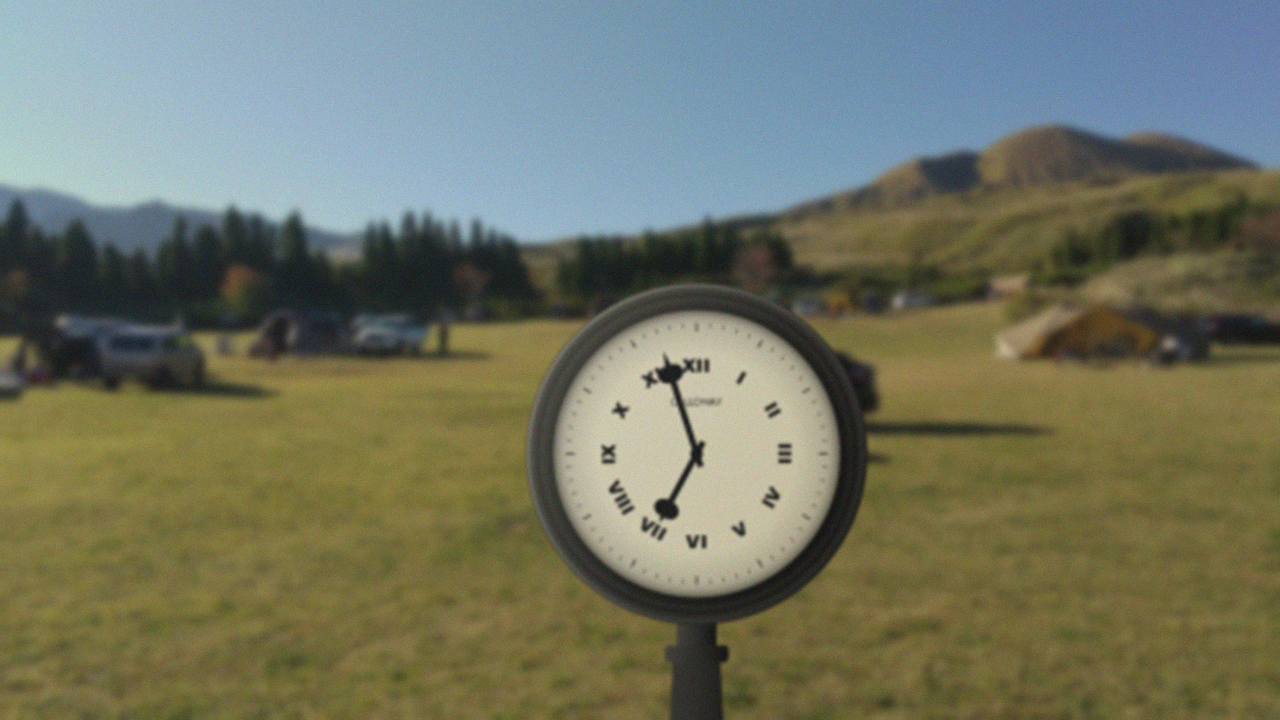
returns 6:57
